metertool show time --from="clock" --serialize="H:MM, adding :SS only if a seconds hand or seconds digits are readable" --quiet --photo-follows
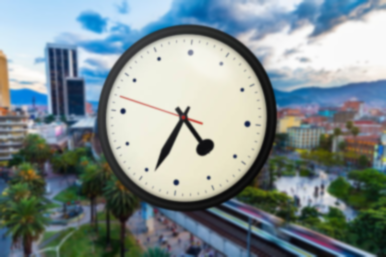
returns 4:33:47
